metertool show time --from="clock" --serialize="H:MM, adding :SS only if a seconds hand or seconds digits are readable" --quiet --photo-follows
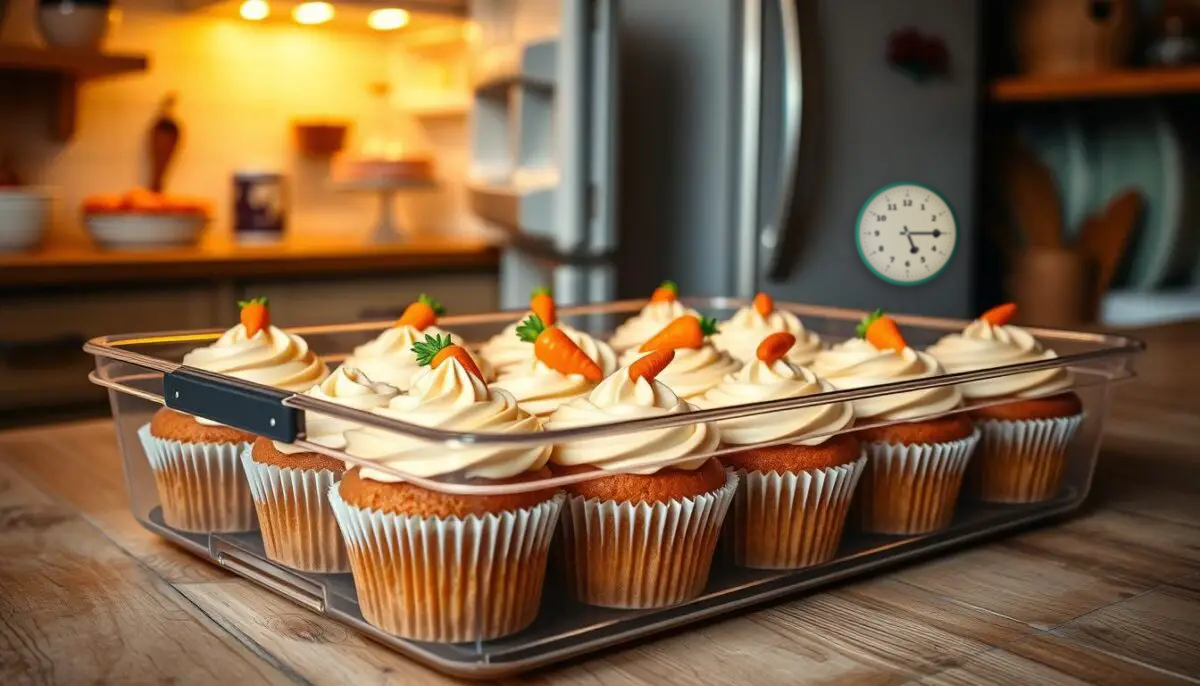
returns 5:15
